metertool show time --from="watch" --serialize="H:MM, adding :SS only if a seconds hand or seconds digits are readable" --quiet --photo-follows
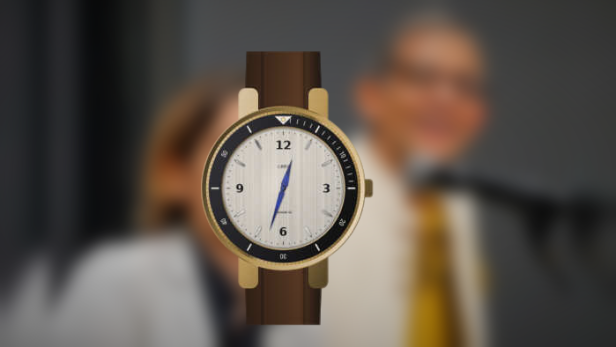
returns 12:33
